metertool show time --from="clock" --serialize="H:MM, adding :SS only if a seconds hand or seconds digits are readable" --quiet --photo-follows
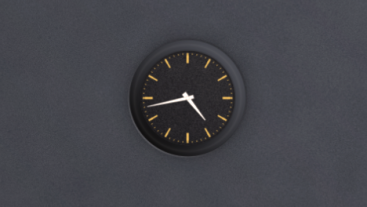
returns 4:43
